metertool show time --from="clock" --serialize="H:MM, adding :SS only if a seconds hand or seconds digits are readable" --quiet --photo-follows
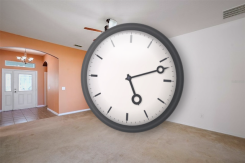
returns 5:12
